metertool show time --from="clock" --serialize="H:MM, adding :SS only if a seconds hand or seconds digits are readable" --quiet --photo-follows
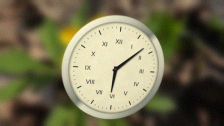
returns 6:08
